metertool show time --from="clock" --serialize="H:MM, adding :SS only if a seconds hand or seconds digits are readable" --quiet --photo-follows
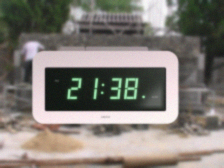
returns 21:38
